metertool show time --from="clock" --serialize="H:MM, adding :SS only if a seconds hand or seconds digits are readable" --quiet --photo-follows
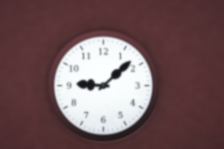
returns 9:08
